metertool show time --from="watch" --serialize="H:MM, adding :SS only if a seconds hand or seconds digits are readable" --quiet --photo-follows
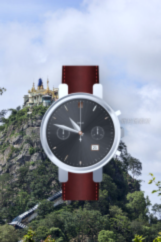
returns 10:48
